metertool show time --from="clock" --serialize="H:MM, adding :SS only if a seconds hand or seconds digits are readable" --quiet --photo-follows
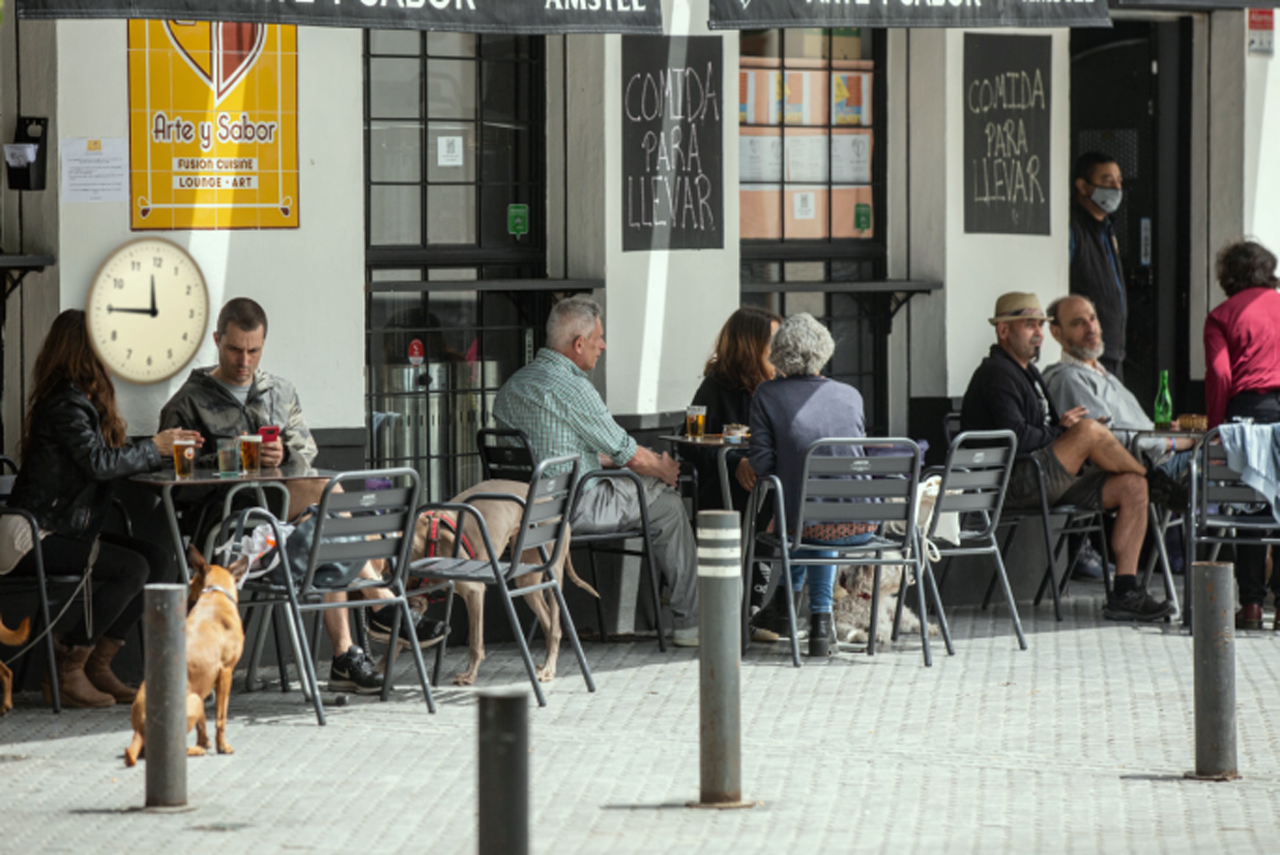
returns 11:45
